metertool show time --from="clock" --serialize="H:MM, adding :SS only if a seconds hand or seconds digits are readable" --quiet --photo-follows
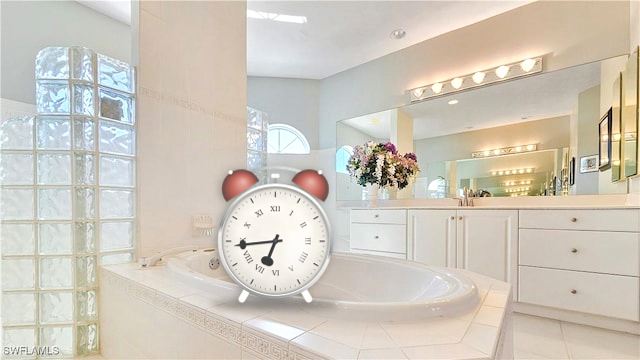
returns 6:44
